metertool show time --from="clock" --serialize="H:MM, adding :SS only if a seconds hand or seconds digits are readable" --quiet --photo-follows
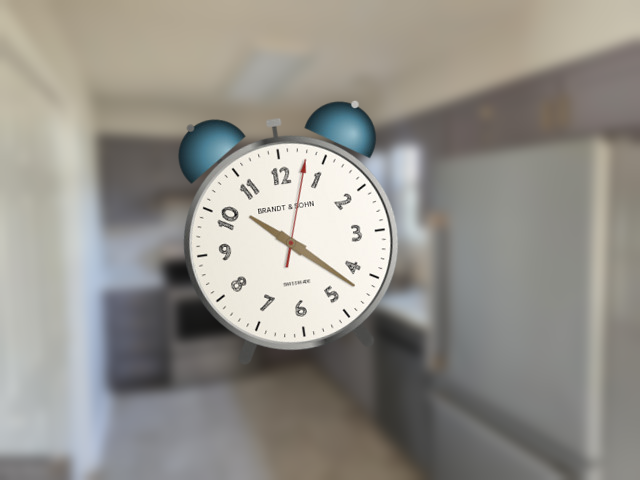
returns 10:22:03
